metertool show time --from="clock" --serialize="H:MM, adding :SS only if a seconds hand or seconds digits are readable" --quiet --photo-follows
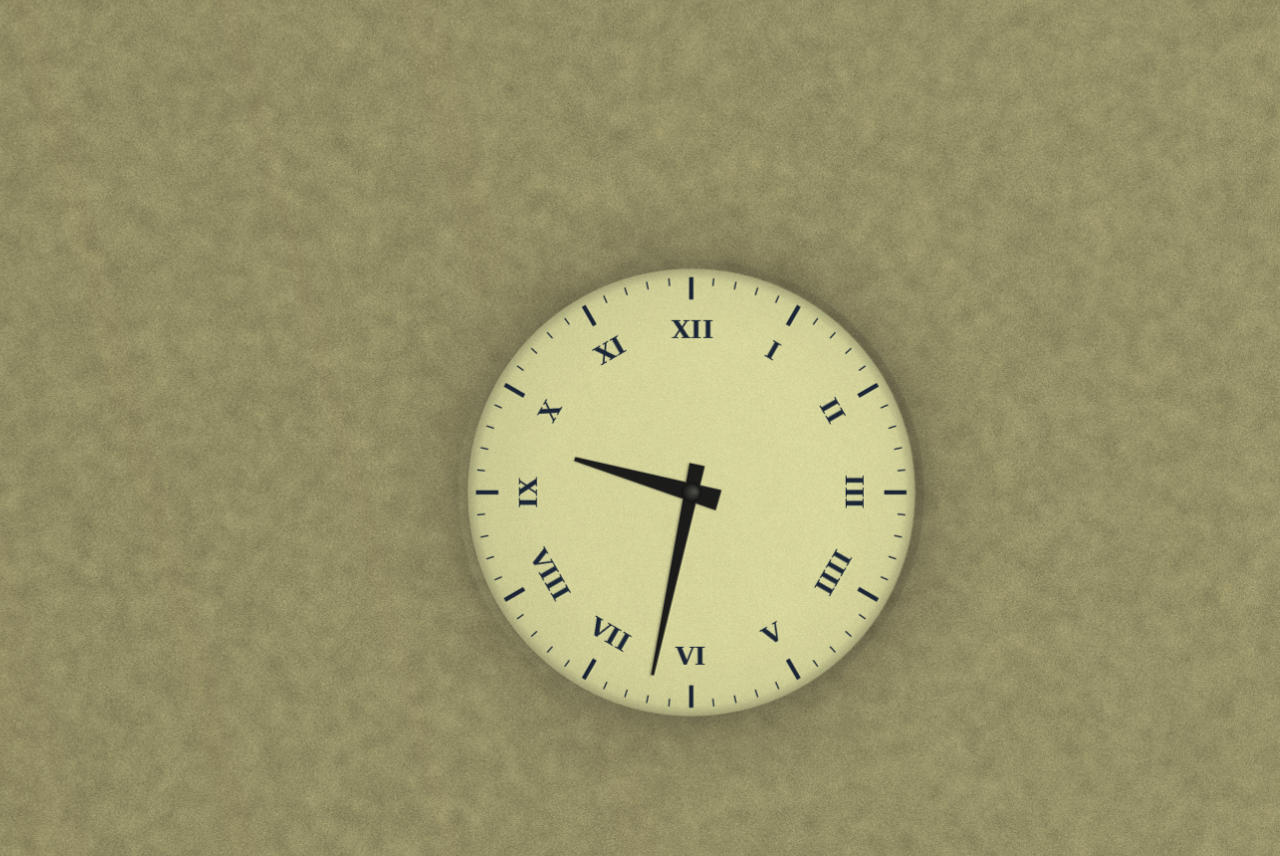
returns 9:32
